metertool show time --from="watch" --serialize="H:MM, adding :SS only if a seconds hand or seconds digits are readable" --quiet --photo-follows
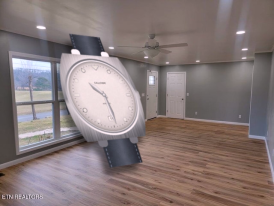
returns 10:29
